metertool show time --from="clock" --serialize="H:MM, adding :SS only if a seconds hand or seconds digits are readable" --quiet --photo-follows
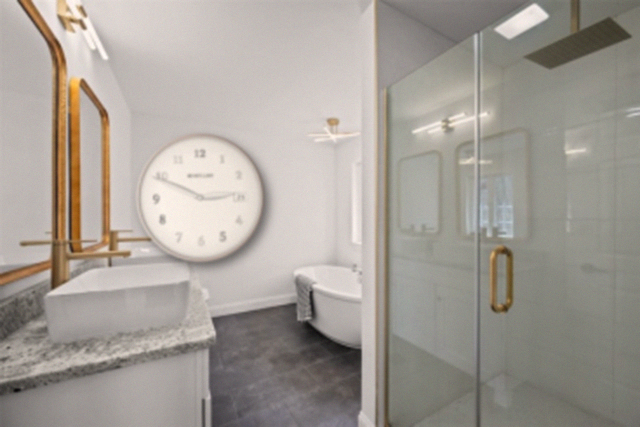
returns 2:49
